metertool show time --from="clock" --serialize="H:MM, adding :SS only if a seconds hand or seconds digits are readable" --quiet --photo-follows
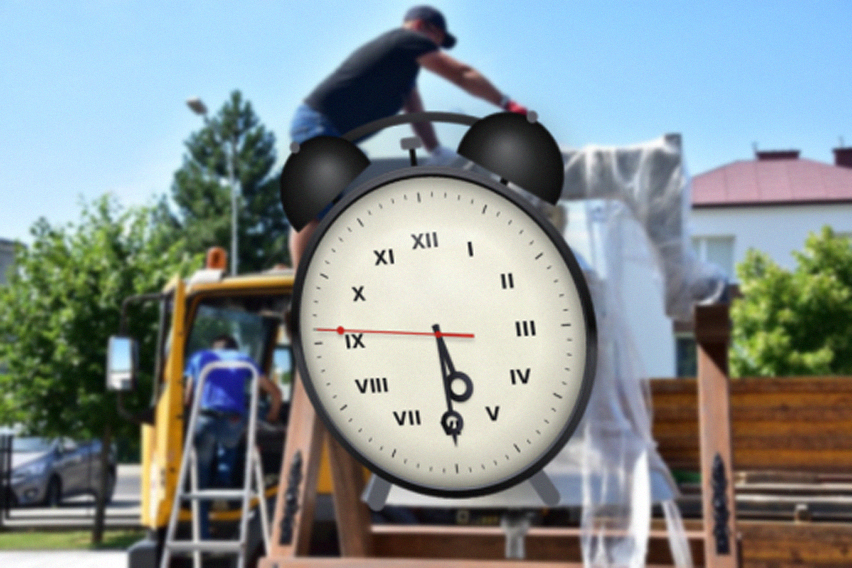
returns 5:29:46
